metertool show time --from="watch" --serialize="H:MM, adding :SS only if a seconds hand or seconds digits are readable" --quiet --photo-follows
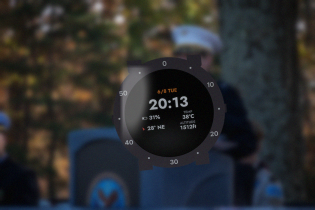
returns 20:13
